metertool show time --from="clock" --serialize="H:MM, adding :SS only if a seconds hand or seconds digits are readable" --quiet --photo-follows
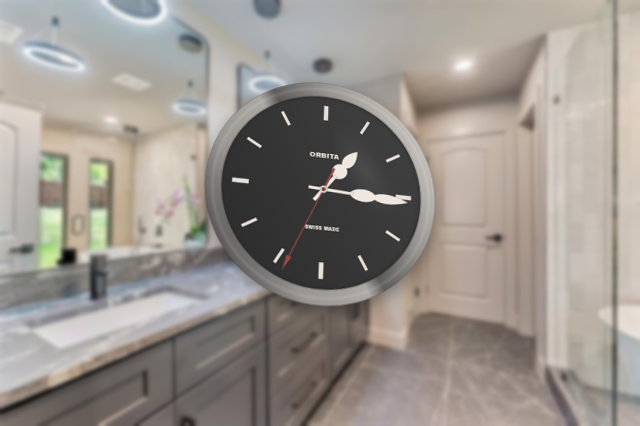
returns 1:15:34
